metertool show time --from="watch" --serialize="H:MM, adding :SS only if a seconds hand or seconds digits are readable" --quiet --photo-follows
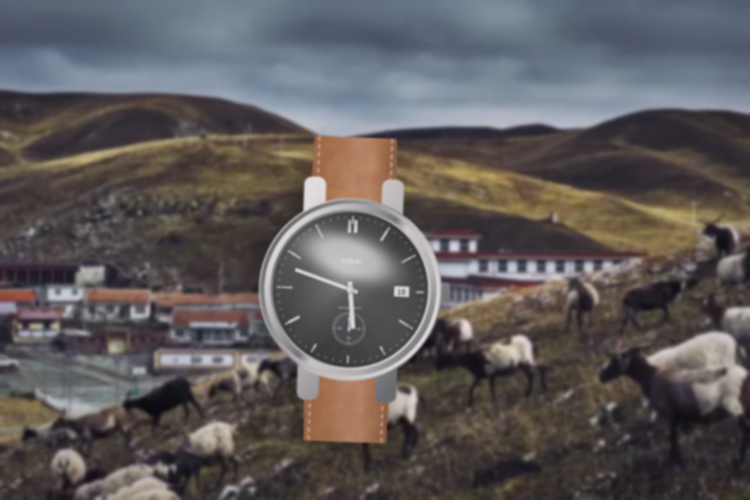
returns 5:48
